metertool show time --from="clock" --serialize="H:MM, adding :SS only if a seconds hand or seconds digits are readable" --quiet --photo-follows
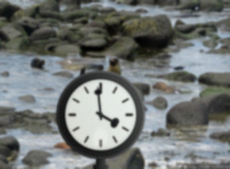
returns 3:59
